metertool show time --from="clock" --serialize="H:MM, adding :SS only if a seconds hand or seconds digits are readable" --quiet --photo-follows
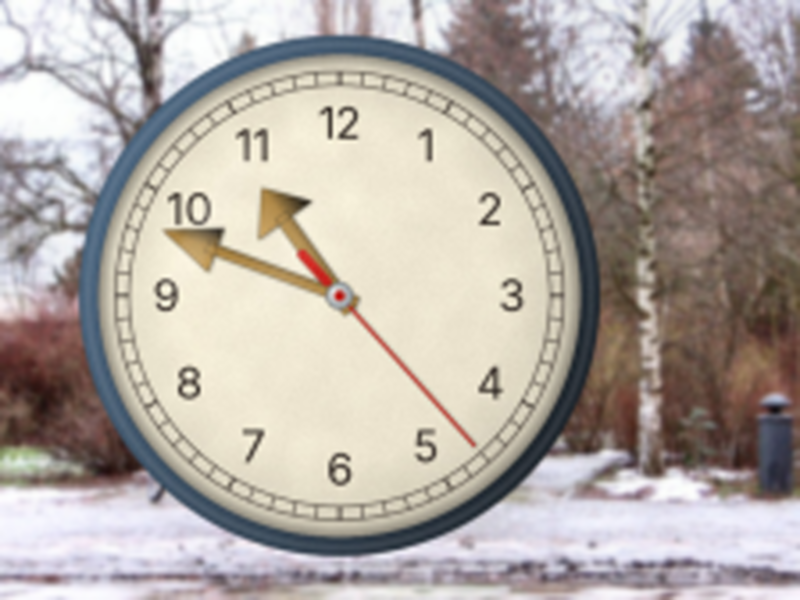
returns 10:48:23
